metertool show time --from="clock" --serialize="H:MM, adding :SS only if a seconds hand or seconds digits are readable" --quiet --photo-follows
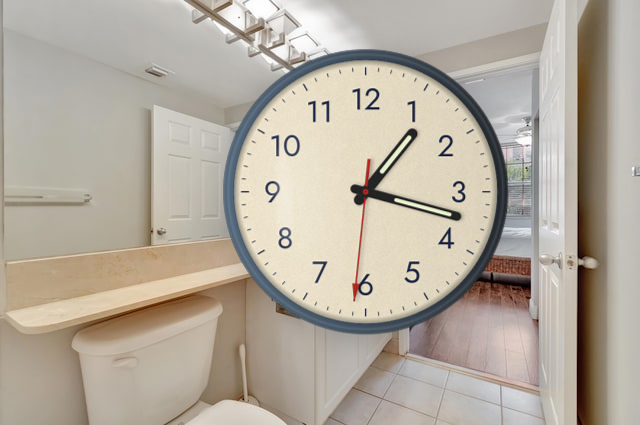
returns 1:17:31
